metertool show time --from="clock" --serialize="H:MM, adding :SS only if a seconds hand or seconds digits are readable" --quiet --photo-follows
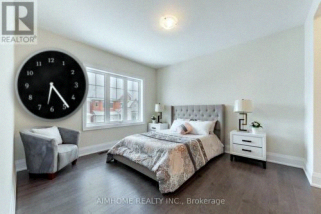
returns 6:24
